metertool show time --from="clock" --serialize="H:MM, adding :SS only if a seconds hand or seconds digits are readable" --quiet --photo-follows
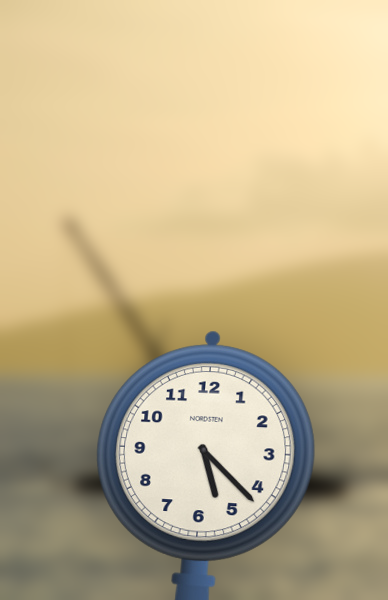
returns 5:22
